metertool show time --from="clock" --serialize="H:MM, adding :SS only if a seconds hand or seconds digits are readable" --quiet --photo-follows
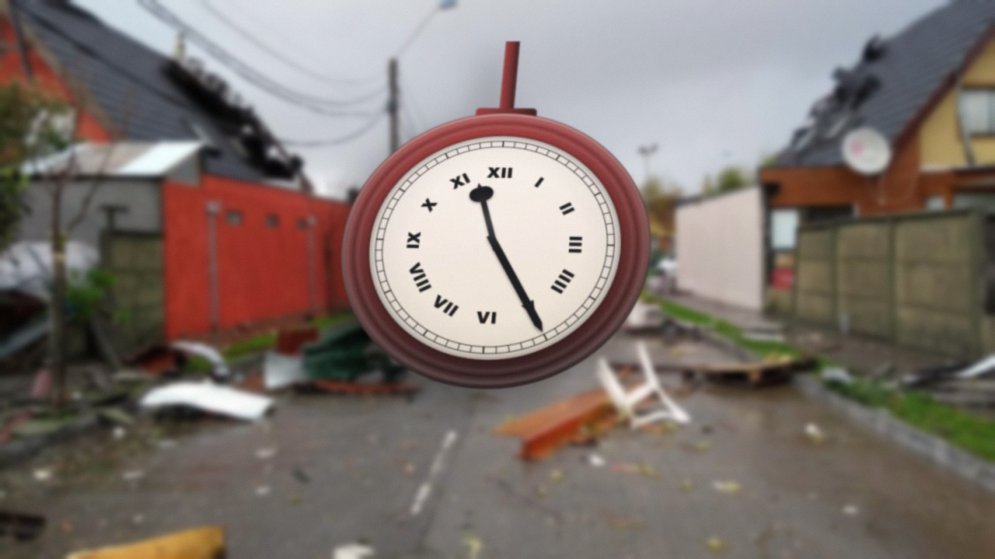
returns 11:25
